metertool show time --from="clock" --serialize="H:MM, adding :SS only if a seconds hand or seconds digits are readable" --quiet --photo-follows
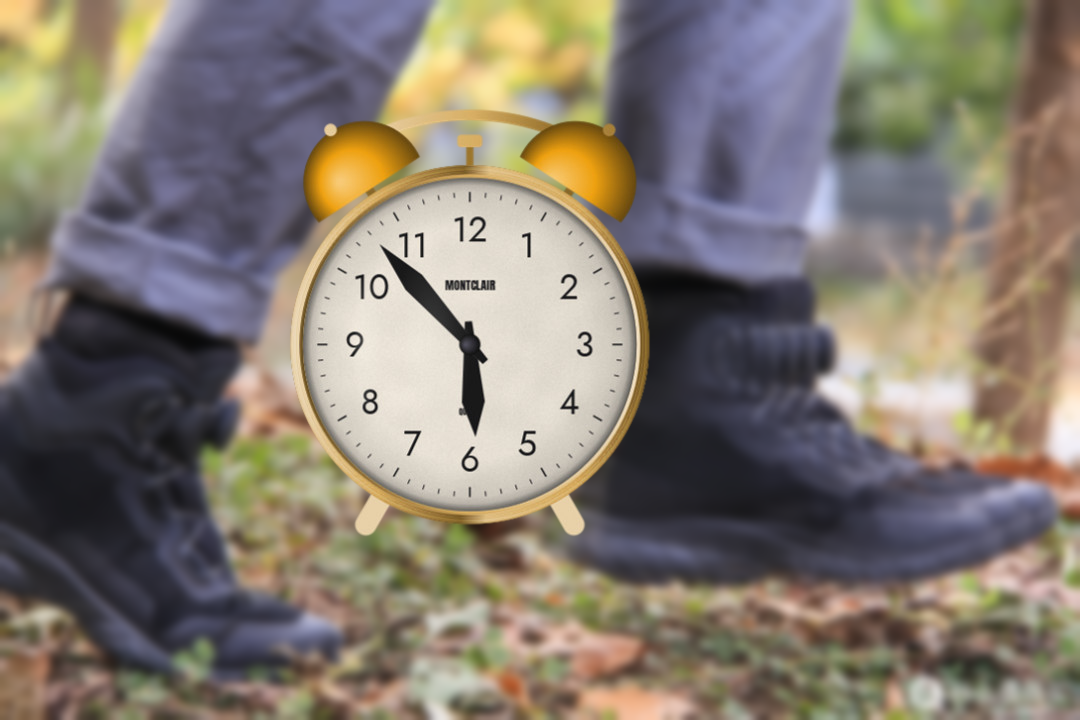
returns 5:53
